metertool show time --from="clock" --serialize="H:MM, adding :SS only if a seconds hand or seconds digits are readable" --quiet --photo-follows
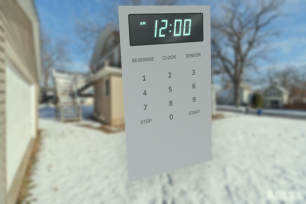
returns 12:00
